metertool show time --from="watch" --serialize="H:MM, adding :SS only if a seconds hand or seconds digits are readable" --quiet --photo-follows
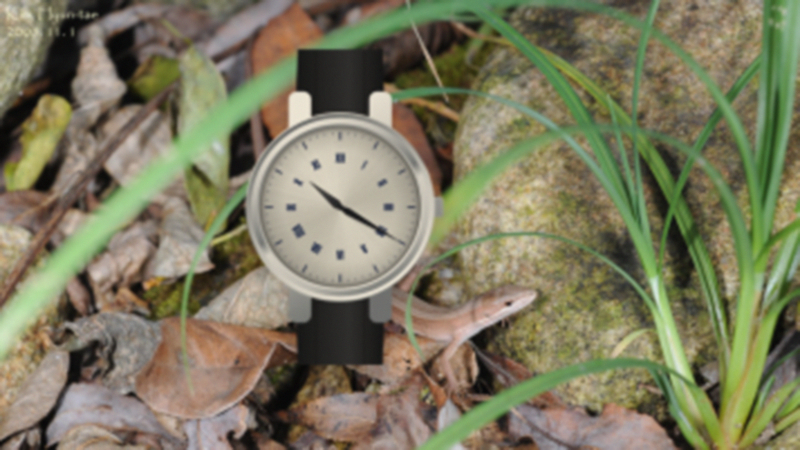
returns 10:20
